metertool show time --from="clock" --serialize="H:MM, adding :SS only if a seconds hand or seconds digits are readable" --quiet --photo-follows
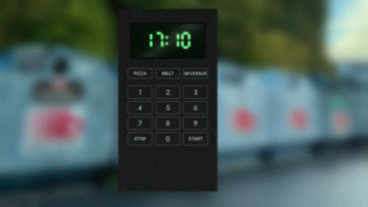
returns 17:10
